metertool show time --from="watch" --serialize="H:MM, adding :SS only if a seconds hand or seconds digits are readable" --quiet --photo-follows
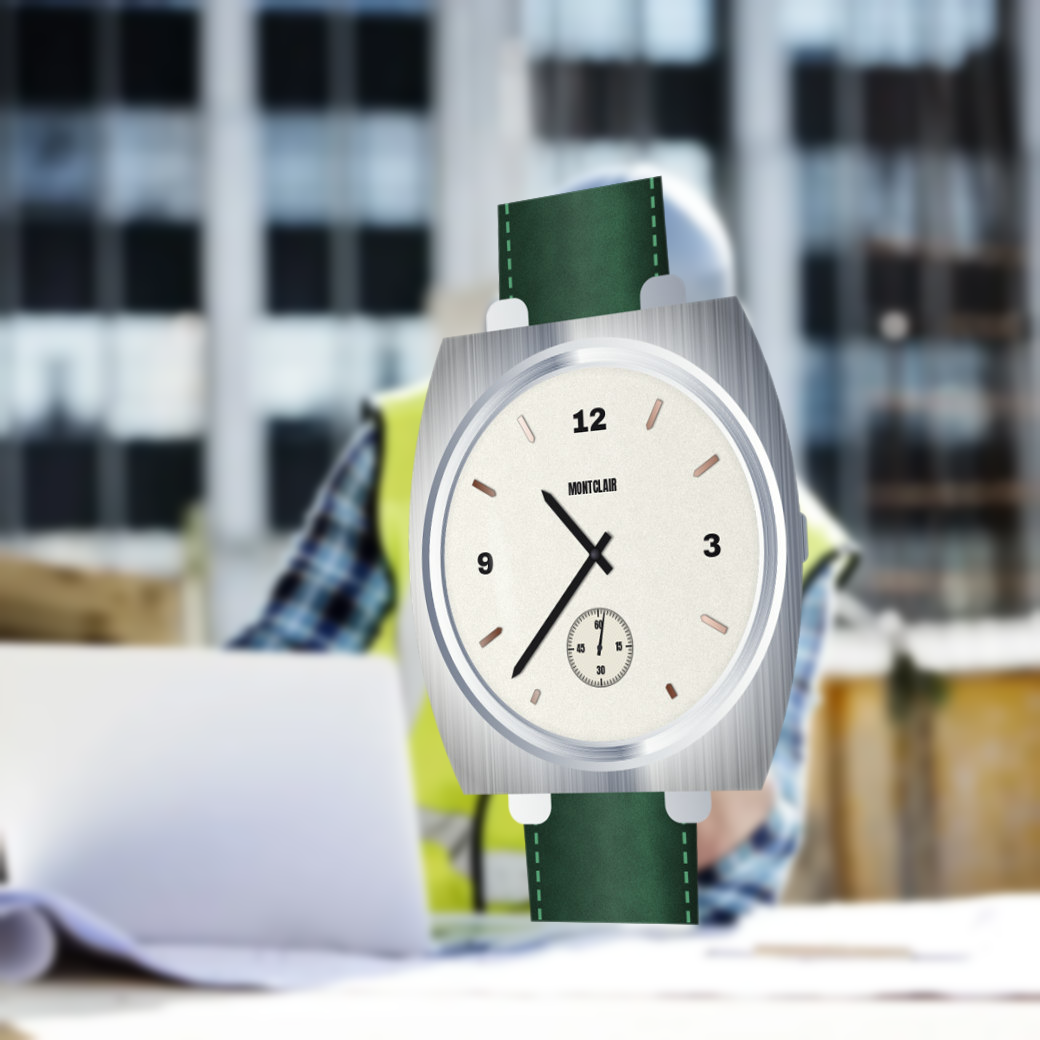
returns 10:37:02
